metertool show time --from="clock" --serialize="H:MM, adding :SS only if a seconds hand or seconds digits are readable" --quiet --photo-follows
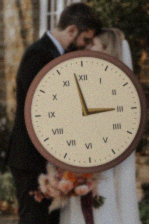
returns 2:58
